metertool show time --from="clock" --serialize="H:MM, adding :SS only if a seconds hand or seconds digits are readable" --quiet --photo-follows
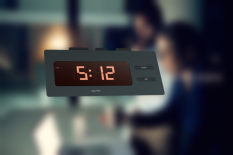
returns 5:12
